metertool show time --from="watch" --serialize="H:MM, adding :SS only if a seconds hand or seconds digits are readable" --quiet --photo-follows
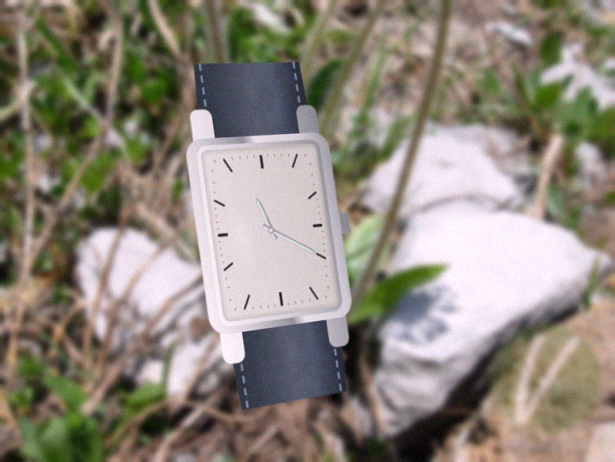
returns 11:20
